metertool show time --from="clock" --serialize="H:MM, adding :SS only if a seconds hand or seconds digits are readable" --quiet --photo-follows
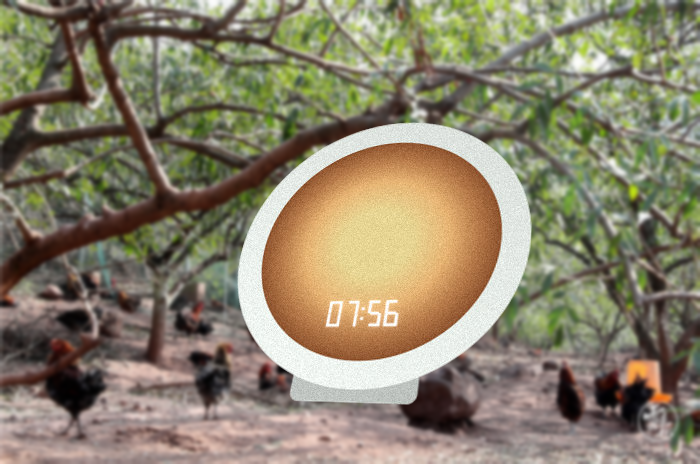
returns 7:56
